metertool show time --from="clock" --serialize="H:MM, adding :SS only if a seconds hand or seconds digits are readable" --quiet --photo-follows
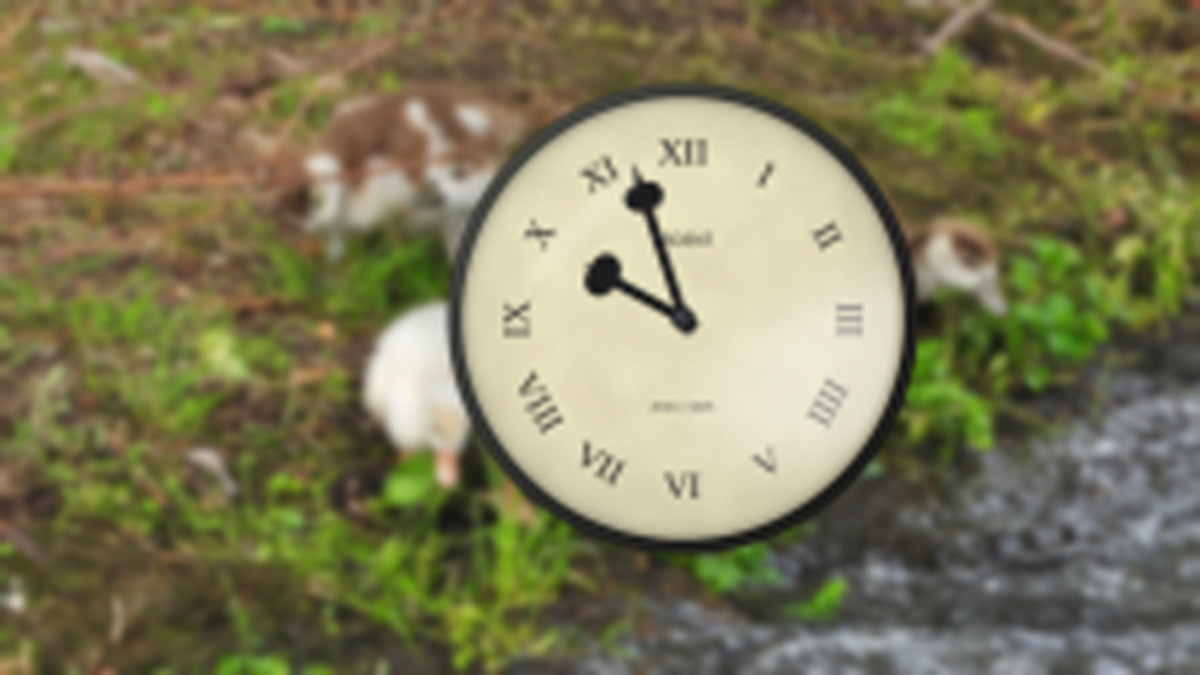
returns 9:57
